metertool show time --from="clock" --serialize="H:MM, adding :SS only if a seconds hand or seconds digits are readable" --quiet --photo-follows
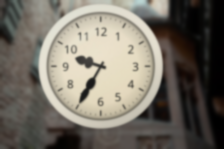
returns 9:35
